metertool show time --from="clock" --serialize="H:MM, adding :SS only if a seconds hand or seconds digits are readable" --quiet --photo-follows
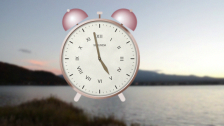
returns 4:58
